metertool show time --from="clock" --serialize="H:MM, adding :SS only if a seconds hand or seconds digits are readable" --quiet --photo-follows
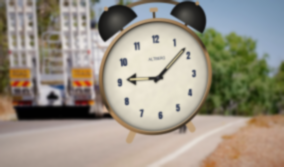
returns 9:08
